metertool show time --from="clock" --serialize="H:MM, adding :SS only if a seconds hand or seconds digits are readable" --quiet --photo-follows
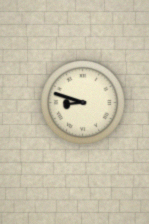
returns 8:48
